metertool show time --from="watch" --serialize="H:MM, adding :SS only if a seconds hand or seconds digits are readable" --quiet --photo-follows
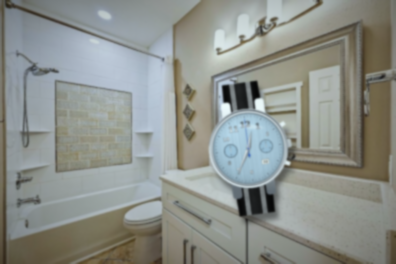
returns 12:35
